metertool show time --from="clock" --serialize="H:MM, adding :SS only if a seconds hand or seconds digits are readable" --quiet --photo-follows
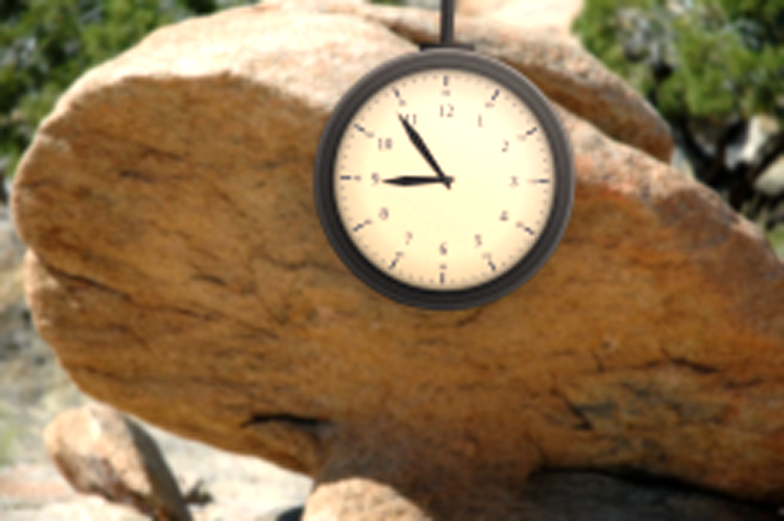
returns 8:54
